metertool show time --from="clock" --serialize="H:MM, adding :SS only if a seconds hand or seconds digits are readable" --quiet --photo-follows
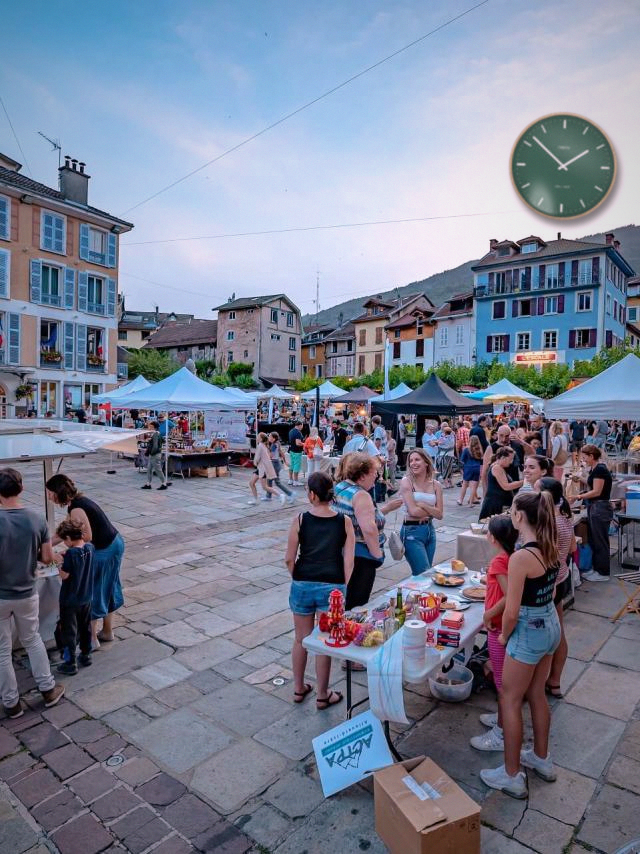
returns 1:52
